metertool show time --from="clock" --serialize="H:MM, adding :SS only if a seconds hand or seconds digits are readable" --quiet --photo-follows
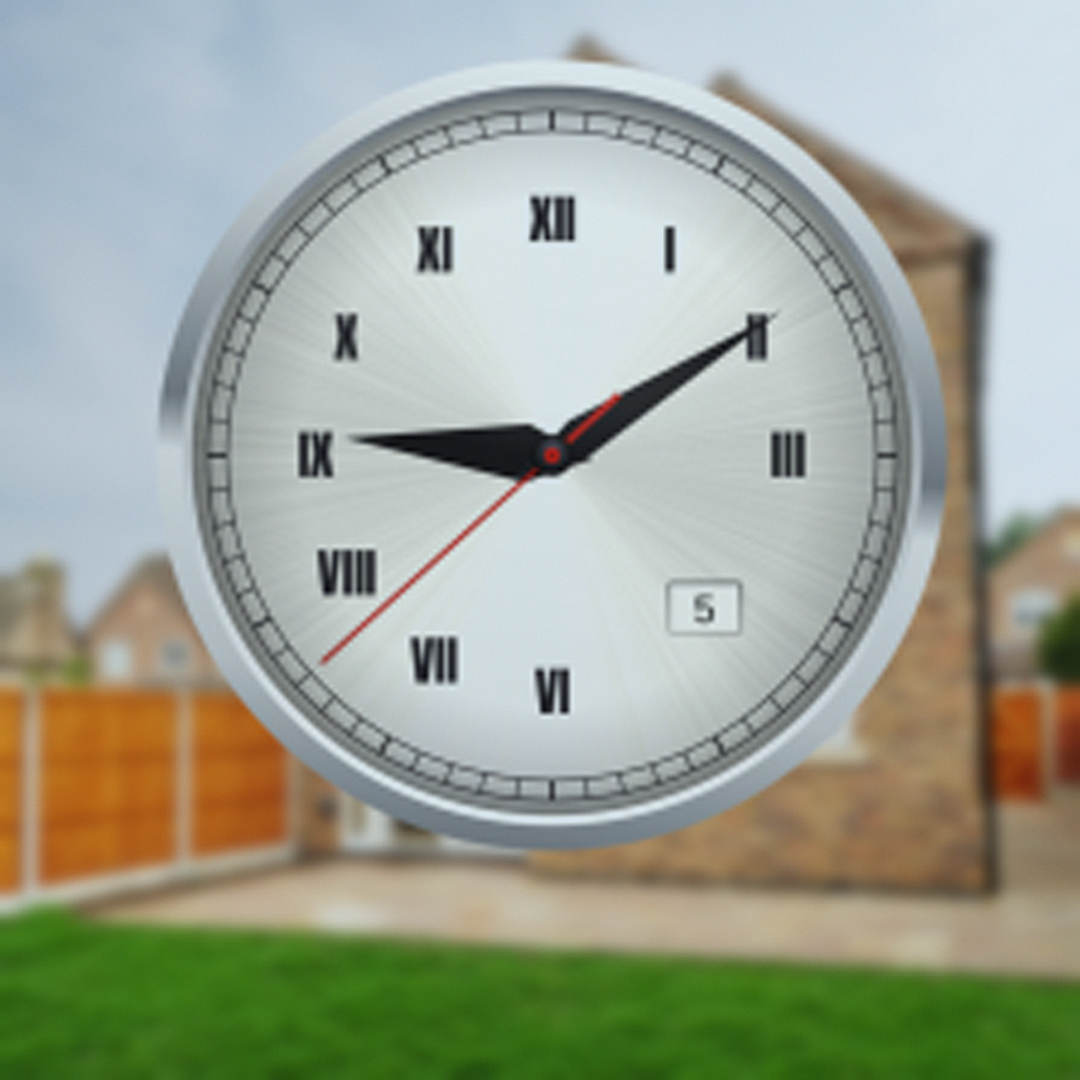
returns 9:09:38
